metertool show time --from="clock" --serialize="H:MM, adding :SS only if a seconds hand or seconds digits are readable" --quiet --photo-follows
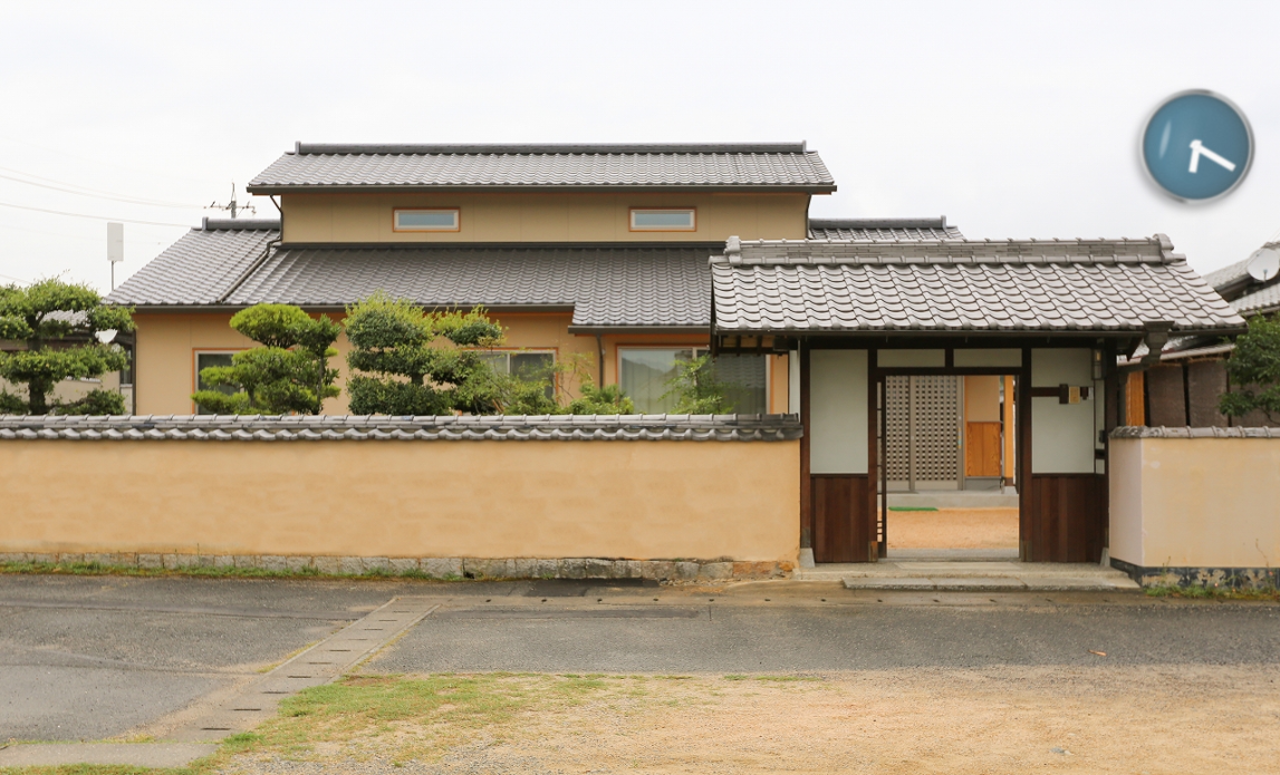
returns 6:20
